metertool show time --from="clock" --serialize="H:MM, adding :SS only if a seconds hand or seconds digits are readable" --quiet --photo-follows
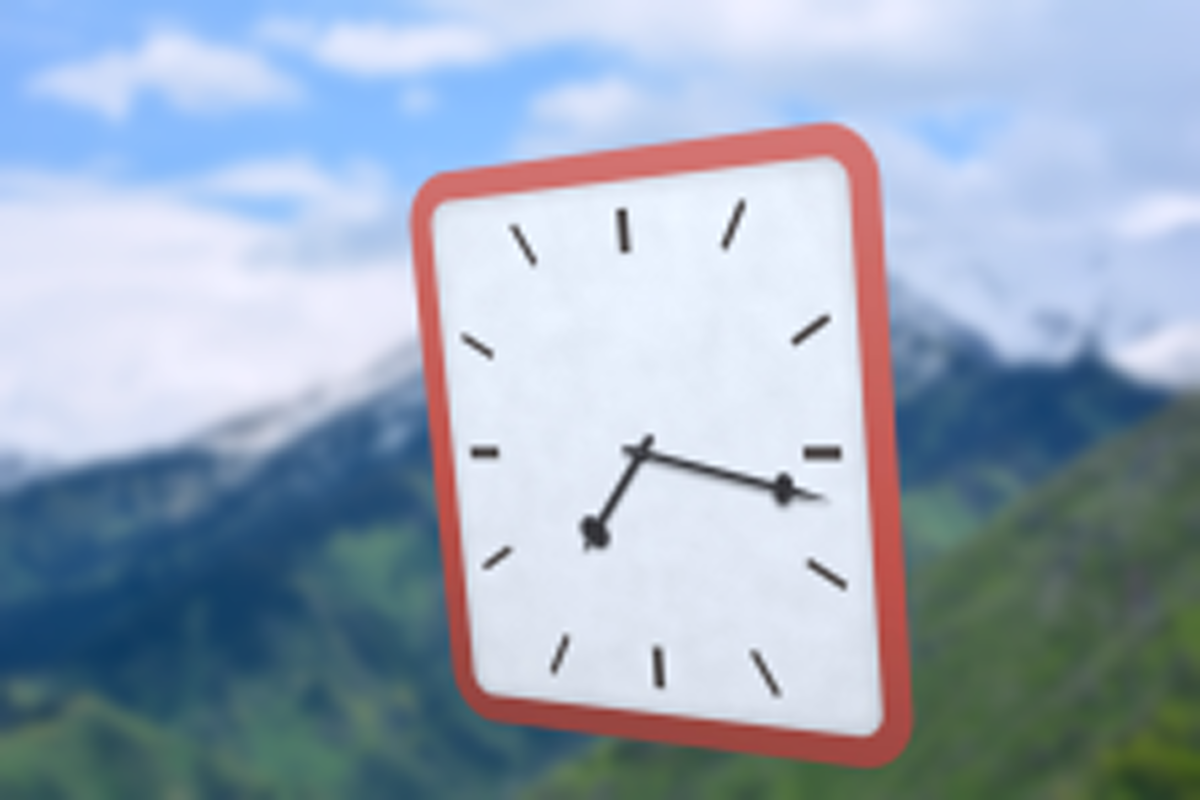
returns 7:17
